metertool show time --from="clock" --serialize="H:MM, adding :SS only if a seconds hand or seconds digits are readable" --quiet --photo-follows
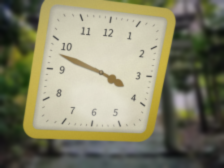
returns 3:48
